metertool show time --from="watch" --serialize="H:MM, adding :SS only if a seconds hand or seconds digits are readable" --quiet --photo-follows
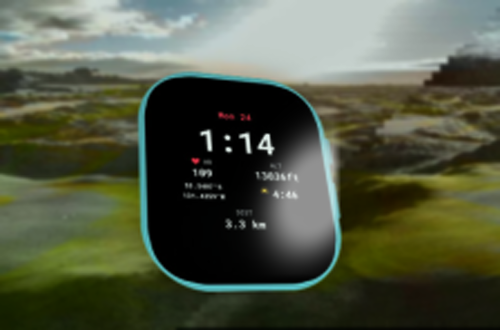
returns 1:14
